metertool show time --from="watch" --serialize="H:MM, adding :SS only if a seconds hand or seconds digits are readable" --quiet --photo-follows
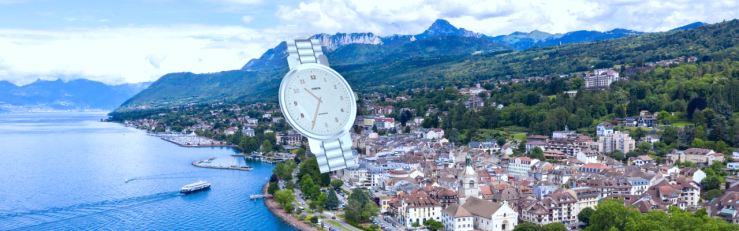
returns 10:35
